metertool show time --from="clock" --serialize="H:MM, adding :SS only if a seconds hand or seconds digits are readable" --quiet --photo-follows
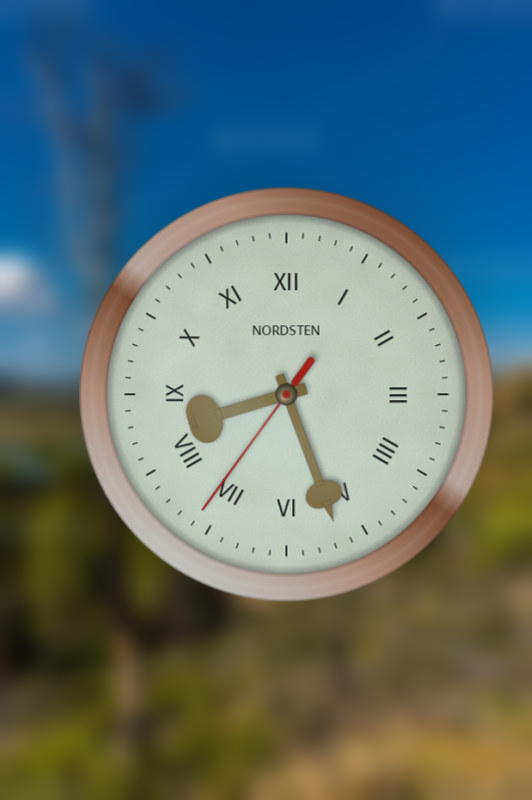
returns 8:26:36
